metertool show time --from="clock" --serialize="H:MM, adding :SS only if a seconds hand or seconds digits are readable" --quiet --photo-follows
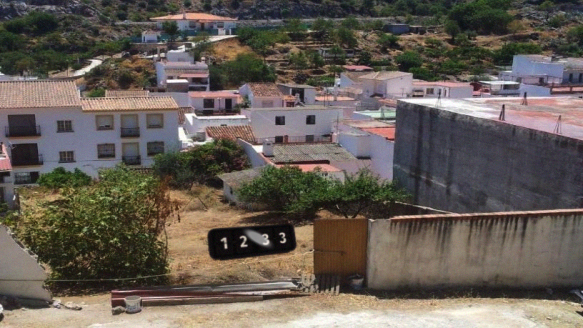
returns 12:33
